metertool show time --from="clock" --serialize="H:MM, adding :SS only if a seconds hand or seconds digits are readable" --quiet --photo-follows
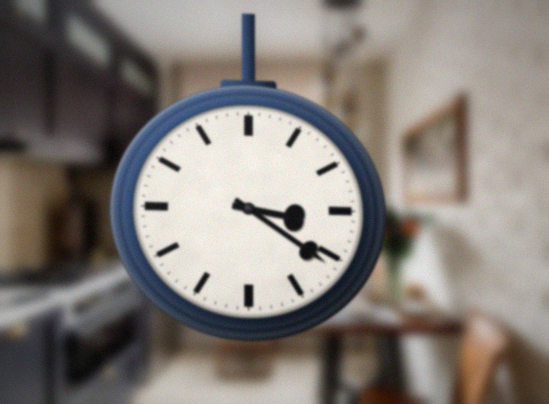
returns 3:21
